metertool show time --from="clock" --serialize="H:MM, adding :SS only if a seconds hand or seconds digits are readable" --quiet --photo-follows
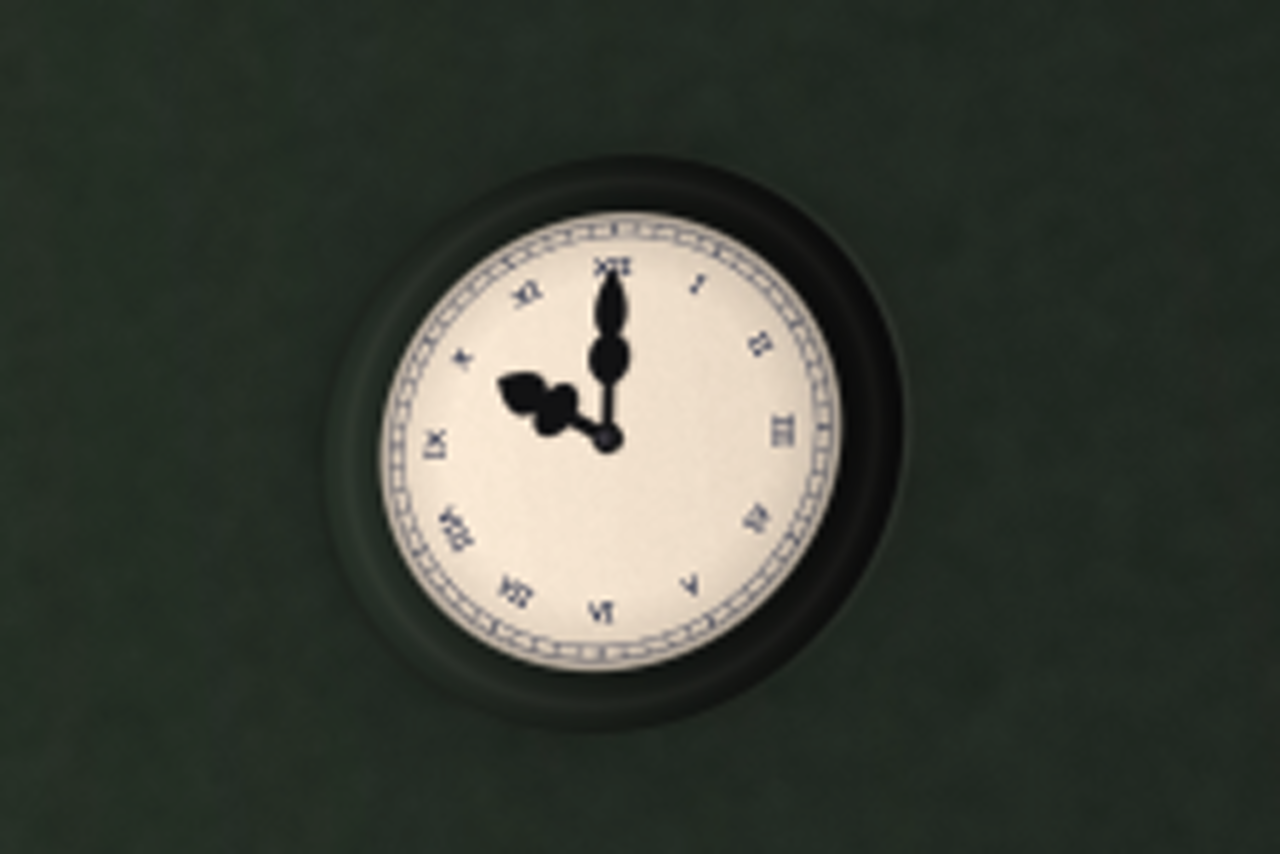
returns 10:00
